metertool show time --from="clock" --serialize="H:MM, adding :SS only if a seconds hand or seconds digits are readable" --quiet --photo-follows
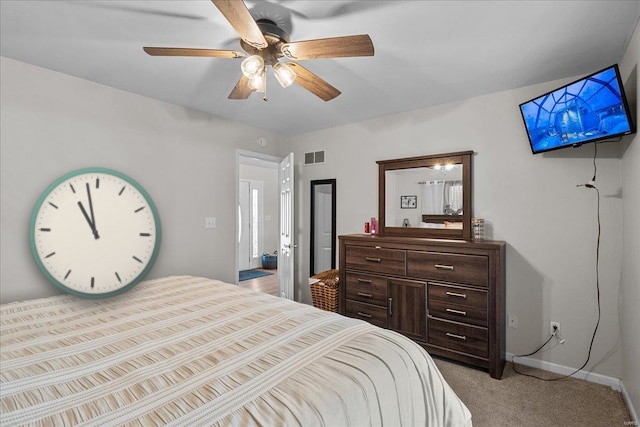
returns 10:58
